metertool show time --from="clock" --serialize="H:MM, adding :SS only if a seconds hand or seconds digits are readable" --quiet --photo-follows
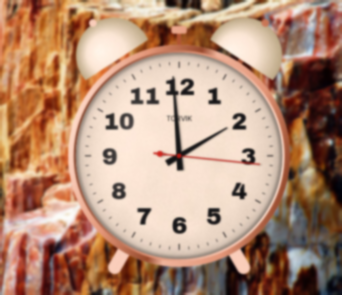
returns 1:59:16
